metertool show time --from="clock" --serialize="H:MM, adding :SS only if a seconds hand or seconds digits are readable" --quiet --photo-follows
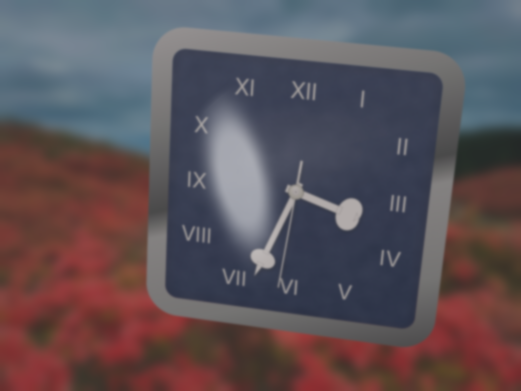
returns 3:33:31
